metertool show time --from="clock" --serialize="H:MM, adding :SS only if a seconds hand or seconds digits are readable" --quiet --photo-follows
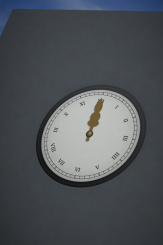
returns 12:00
